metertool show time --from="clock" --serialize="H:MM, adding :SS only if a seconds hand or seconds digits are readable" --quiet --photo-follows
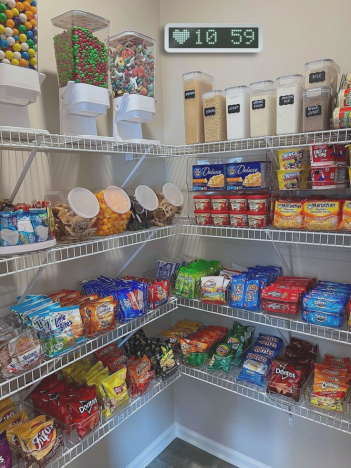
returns 10:59
